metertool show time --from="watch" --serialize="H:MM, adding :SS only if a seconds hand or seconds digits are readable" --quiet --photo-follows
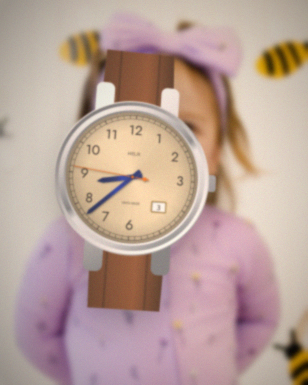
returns 8:37:46
